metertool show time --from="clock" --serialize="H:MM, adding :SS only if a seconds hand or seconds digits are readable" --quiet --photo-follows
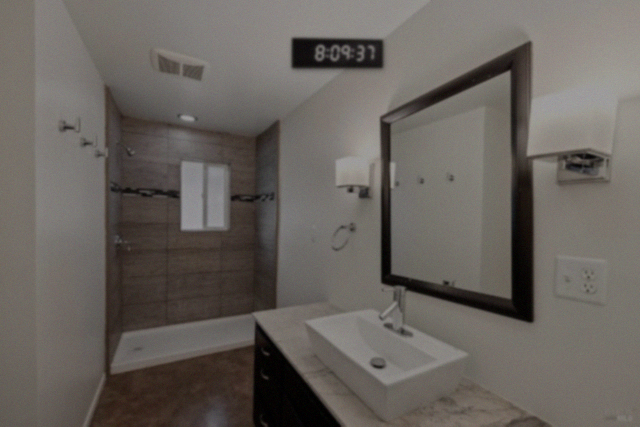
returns 8:09:37
